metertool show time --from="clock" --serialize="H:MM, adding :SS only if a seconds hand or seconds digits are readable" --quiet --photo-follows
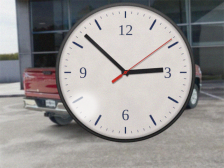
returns 2:52:09
